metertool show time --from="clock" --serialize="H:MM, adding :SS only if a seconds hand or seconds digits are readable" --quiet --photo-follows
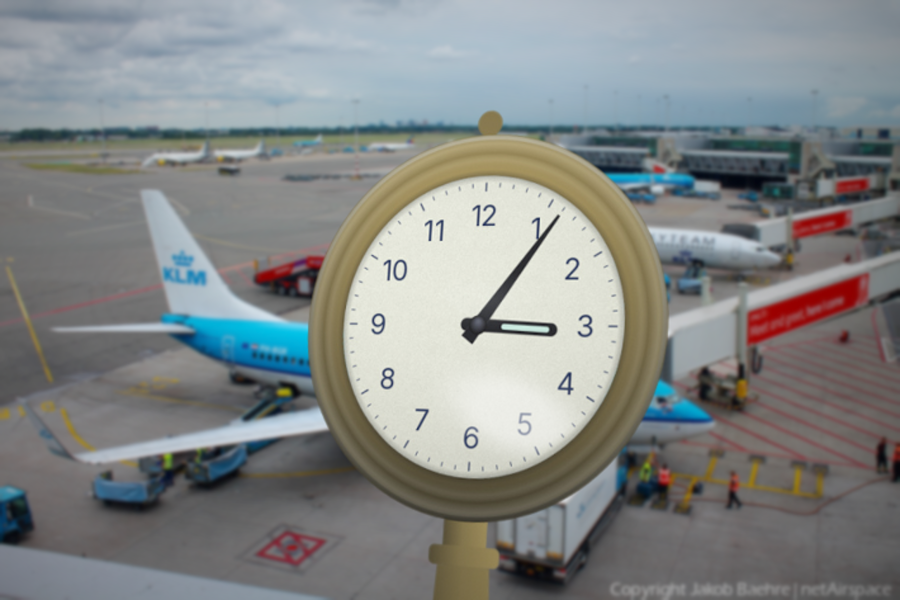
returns 3:06
